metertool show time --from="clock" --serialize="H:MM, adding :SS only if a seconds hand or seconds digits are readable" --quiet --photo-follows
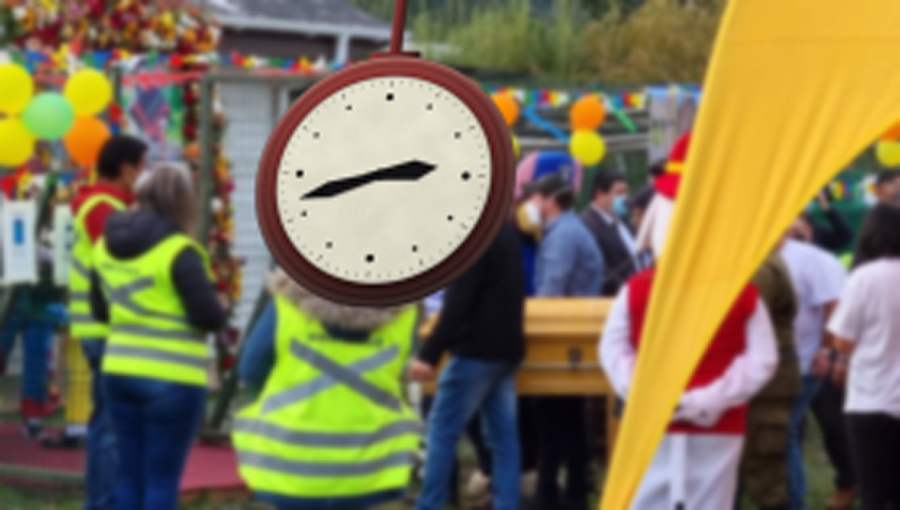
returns 2:42
